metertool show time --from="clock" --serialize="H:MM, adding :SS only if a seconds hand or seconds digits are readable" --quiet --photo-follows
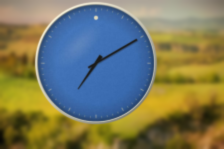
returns 7:10
